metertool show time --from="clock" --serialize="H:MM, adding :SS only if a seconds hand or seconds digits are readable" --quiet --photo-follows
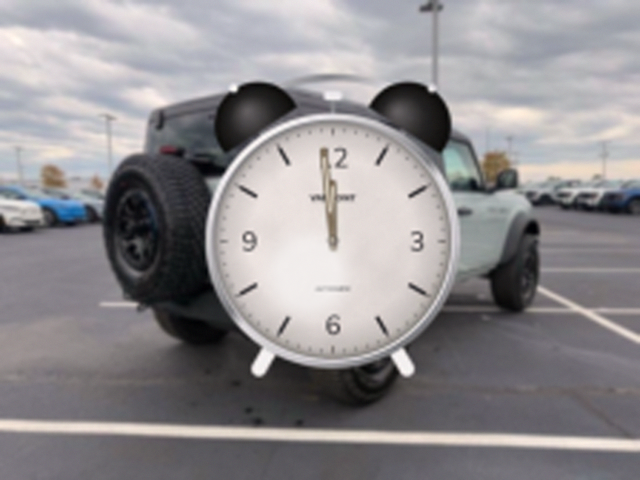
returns 11:59
